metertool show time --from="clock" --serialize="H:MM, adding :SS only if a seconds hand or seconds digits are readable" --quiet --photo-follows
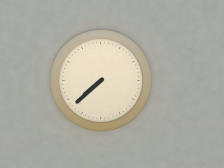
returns 7:38
